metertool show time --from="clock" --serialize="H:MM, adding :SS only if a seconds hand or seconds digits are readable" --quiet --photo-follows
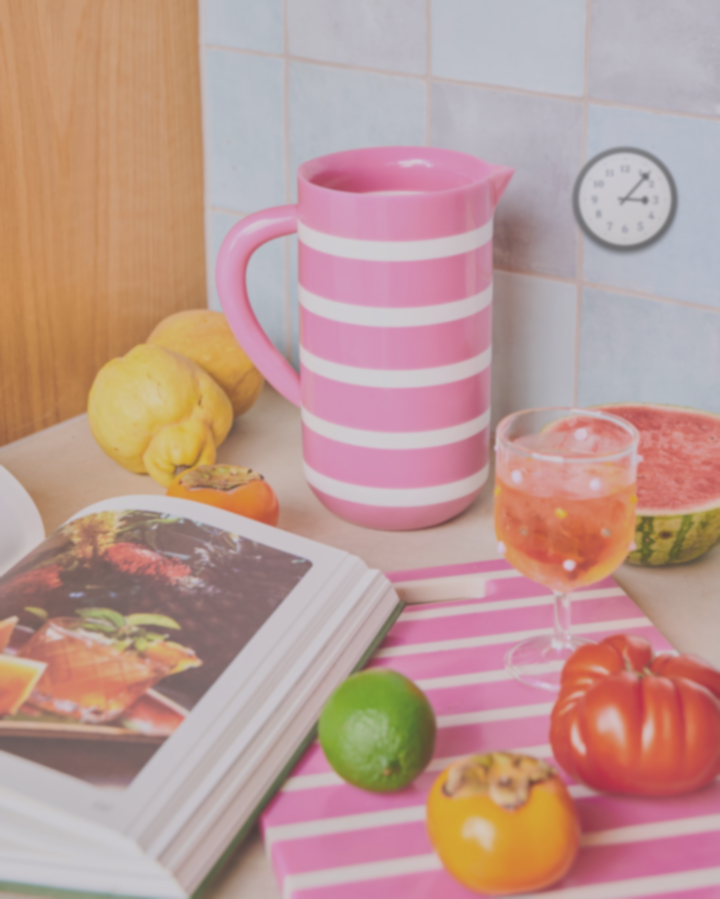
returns 3:07
